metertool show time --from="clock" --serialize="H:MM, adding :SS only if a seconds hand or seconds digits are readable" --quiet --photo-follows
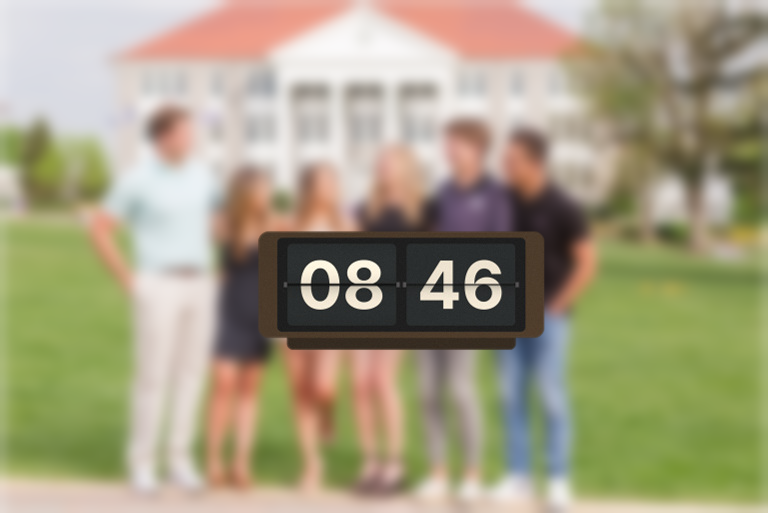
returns 8:46
